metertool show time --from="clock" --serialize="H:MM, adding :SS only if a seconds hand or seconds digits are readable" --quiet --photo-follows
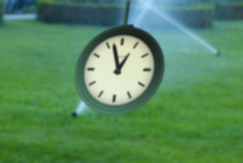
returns 12:57
